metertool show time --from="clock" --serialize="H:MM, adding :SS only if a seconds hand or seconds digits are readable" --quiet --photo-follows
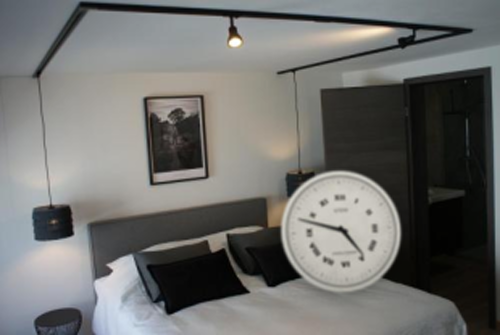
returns 4:48
